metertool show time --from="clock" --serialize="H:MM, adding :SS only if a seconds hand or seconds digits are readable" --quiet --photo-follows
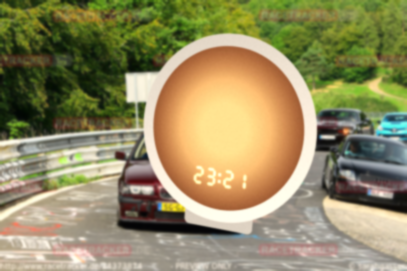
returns 23:21
